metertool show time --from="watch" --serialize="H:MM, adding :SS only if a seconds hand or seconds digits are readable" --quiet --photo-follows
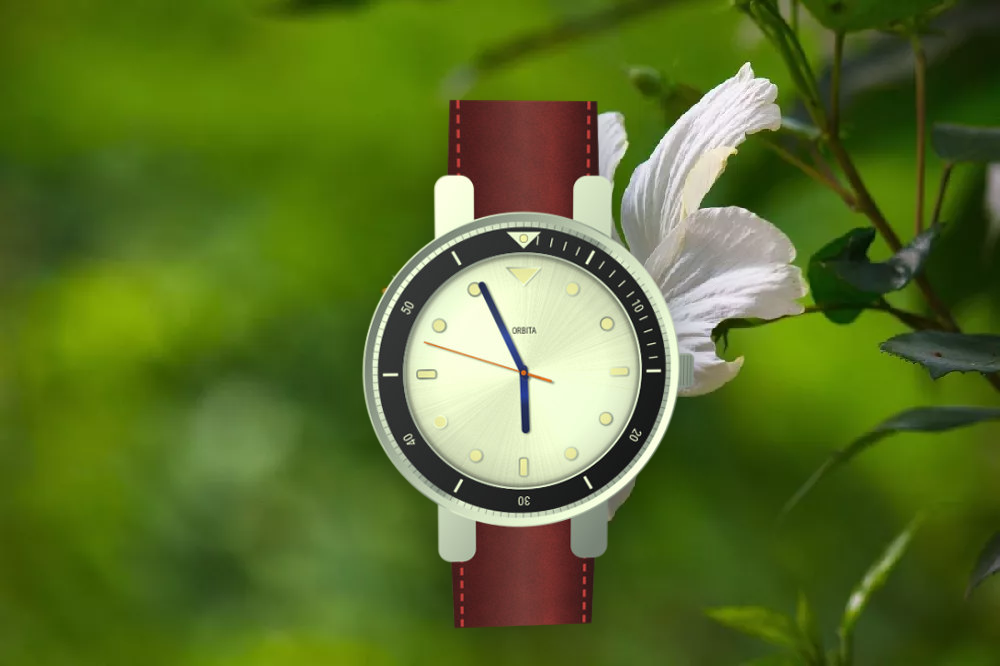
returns 5:55:48
